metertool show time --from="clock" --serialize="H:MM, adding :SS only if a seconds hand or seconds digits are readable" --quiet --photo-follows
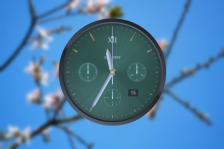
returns 11:35
